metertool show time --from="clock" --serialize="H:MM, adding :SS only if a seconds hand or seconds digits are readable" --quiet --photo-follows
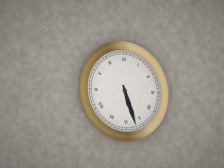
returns 5:27
